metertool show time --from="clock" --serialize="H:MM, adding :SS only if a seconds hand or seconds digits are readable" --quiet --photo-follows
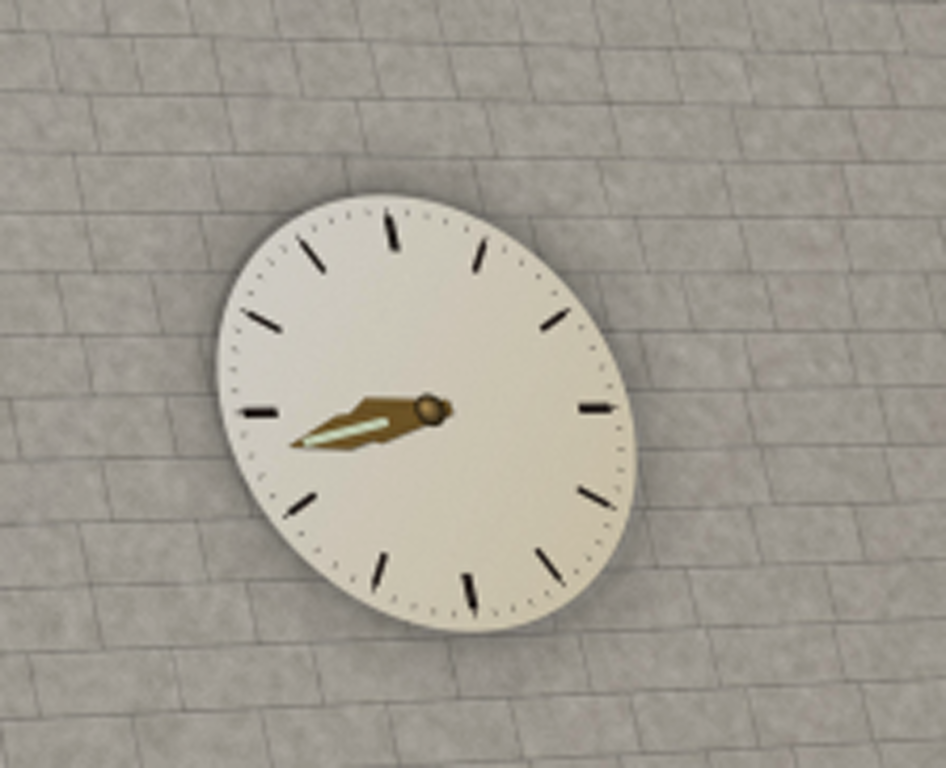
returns 8:43
